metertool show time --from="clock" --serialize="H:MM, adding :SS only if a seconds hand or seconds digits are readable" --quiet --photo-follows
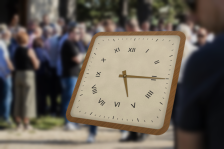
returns 5:15
